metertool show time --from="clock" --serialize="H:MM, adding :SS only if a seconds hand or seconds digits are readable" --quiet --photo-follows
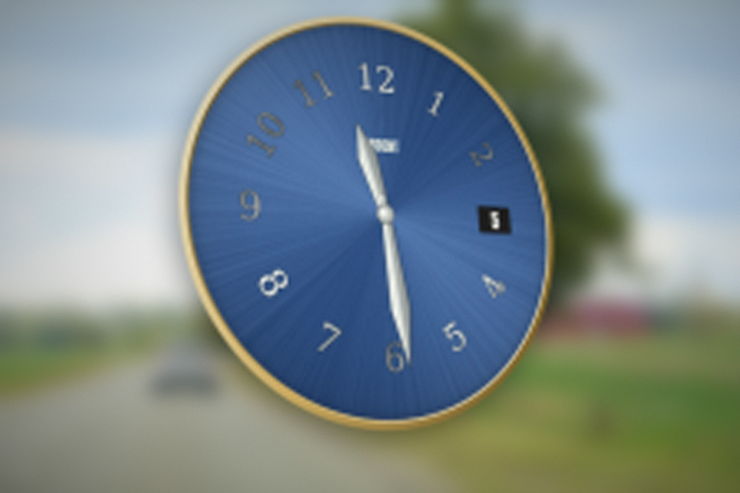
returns 11:29
